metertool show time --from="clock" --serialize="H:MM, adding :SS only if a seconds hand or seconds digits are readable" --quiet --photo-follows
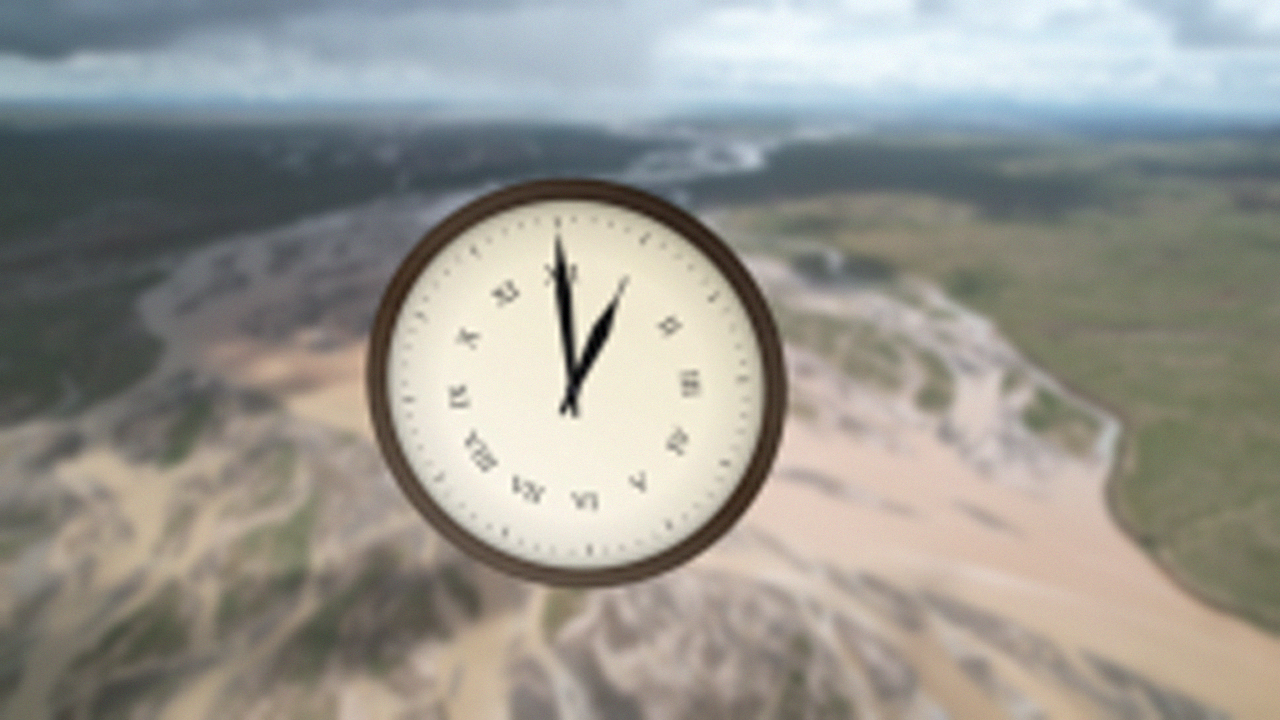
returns 1:00
